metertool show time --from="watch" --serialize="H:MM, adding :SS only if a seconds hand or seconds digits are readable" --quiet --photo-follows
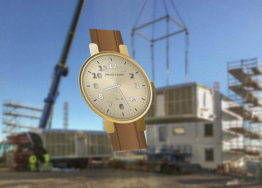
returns 8:27
